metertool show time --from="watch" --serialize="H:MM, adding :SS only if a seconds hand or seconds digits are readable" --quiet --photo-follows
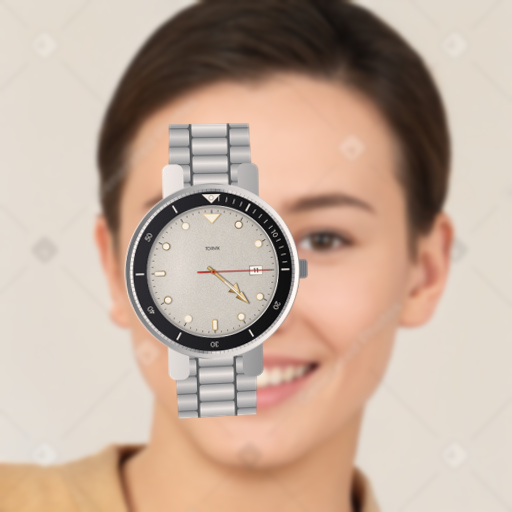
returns 4:22:15
